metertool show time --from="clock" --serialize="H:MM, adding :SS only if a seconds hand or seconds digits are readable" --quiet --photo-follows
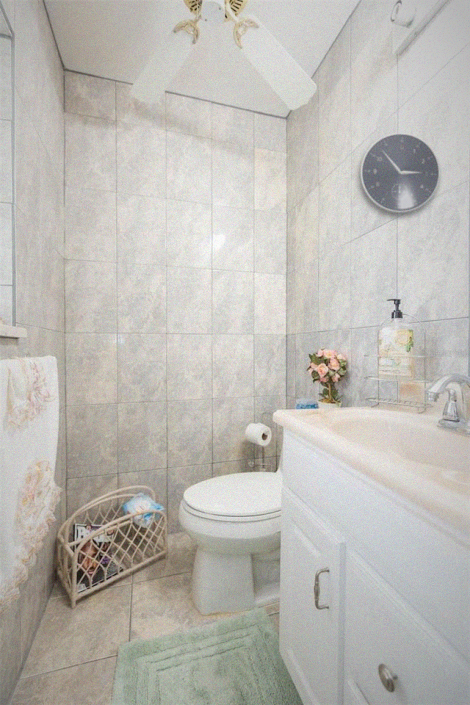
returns 2:53
